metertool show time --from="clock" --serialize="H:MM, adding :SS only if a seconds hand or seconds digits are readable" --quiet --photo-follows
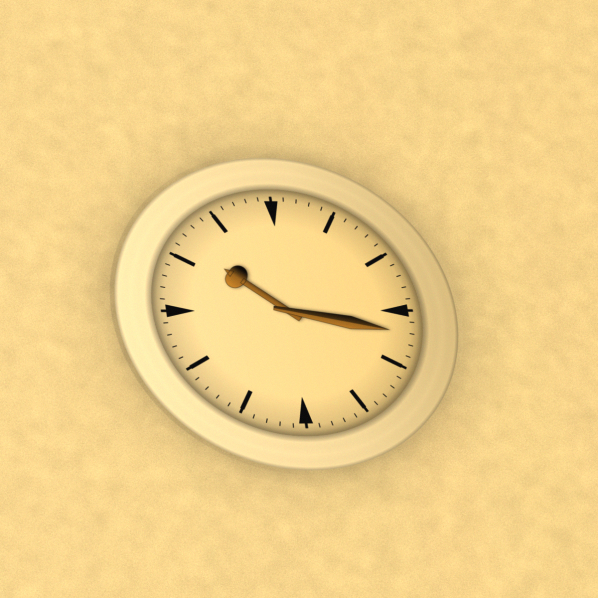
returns 10:17
